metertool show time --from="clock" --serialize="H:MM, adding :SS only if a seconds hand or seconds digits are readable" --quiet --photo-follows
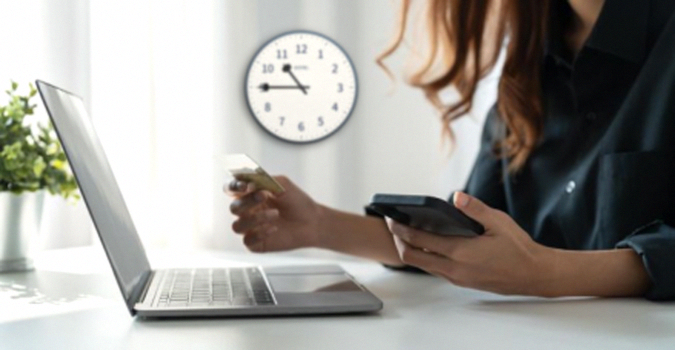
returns 10:45
